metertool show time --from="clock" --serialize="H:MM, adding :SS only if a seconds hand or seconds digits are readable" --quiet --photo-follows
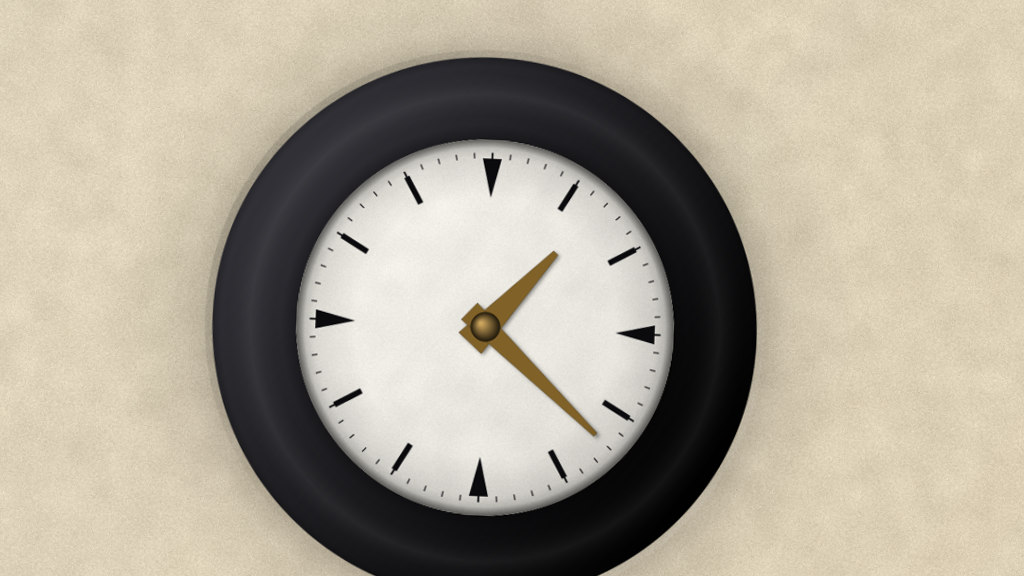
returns 1:22
